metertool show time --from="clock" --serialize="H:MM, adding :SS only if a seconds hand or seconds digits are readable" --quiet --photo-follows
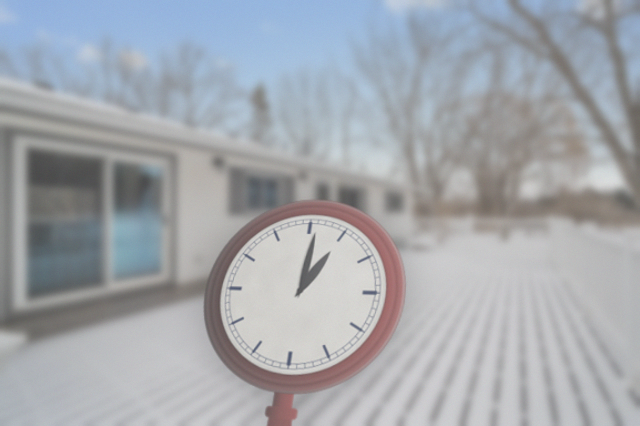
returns 1:01
